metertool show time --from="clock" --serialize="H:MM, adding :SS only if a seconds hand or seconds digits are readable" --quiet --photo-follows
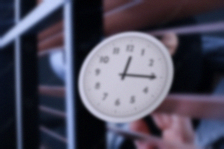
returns 12:15
